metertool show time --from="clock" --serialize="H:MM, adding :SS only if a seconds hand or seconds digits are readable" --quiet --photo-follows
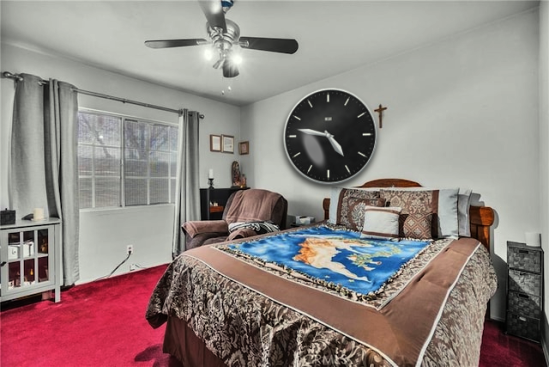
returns 4:47
